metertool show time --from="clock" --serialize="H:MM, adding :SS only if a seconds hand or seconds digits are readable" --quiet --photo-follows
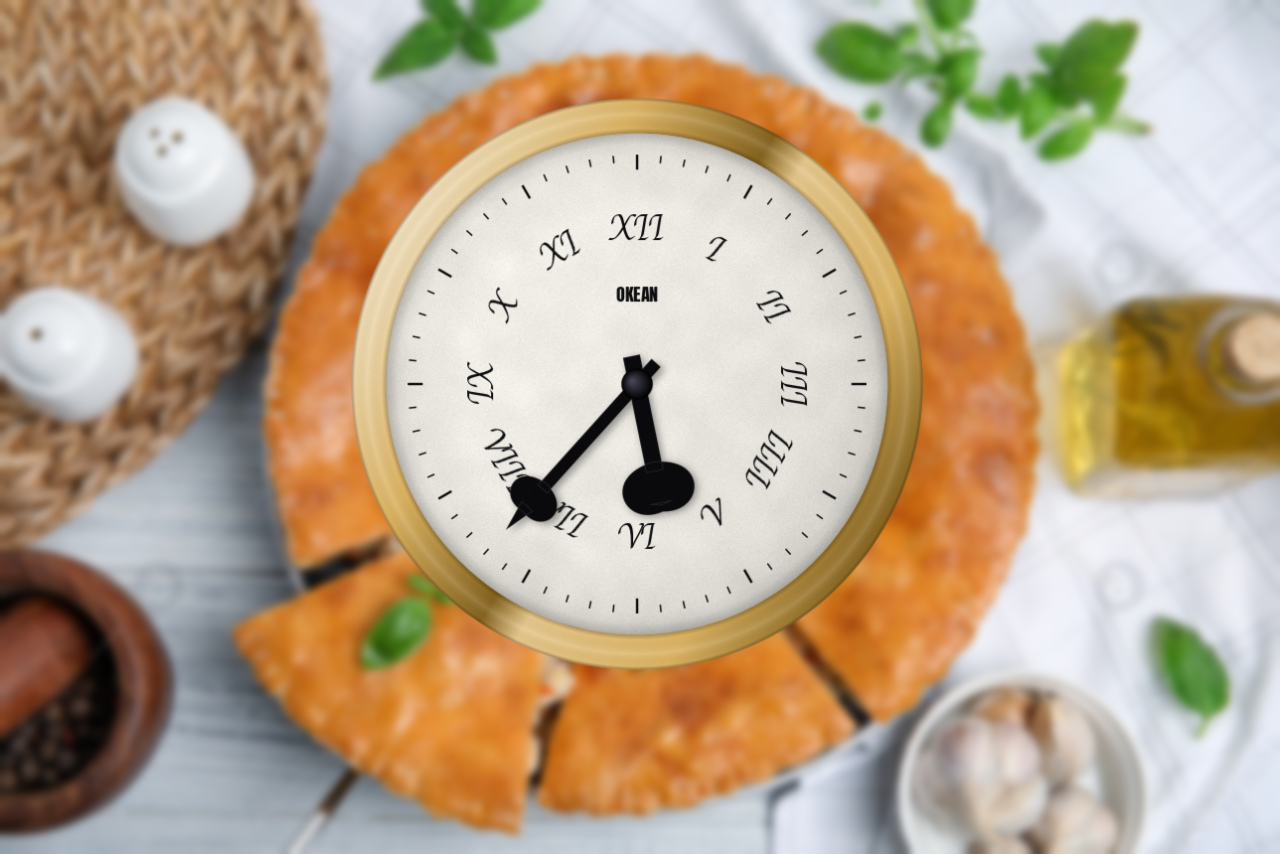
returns 5:37
